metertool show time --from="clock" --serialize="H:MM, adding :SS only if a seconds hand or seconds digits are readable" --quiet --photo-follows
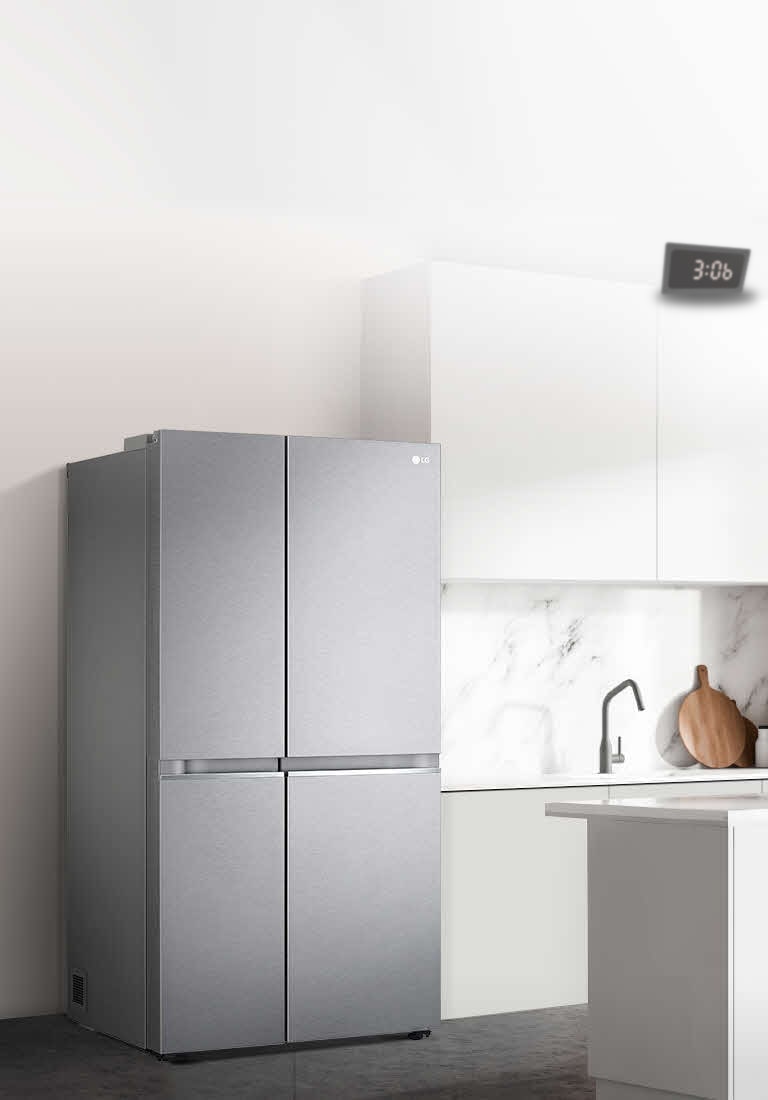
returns 3:06
